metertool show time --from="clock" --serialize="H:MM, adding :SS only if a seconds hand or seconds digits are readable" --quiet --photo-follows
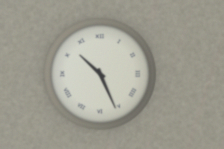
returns 10:26
